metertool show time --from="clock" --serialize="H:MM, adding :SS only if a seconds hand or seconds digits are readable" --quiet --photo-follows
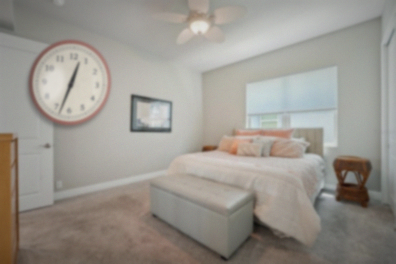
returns 12:33
